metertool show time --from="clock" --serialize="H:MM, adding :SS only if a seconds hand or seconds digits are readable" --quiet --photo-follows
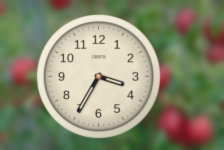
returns 3:35
